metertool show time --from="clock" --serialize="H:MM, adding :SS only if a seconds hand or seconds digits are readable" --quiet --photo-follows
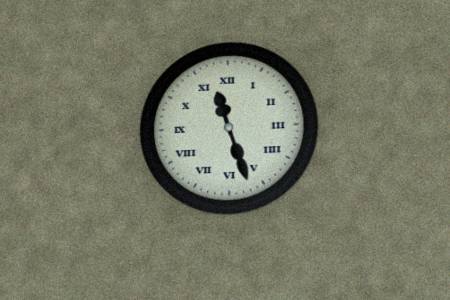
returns 11:27
